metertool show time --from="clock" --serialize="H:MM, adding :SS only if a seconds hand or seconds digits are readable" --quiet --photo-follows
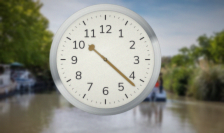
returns 10:22
